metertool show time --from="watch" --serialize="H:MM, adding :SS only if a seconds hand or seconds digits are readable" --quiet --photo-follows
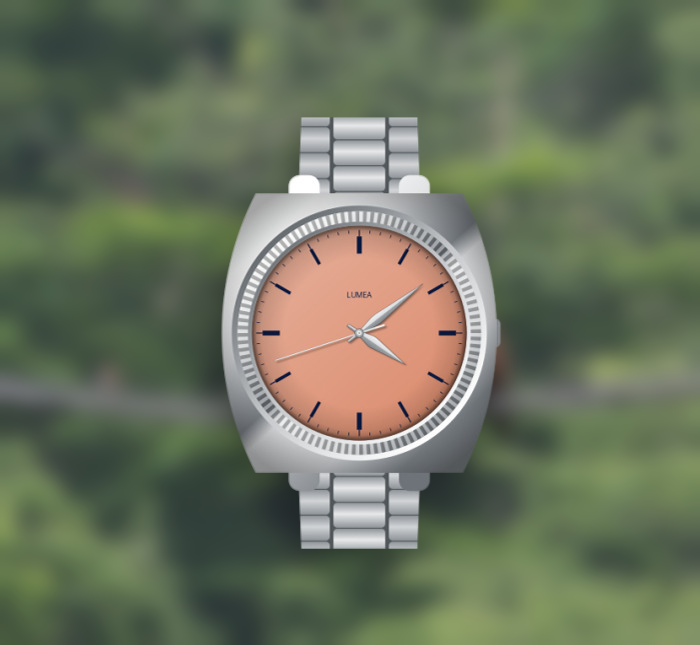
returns 4:08:42
